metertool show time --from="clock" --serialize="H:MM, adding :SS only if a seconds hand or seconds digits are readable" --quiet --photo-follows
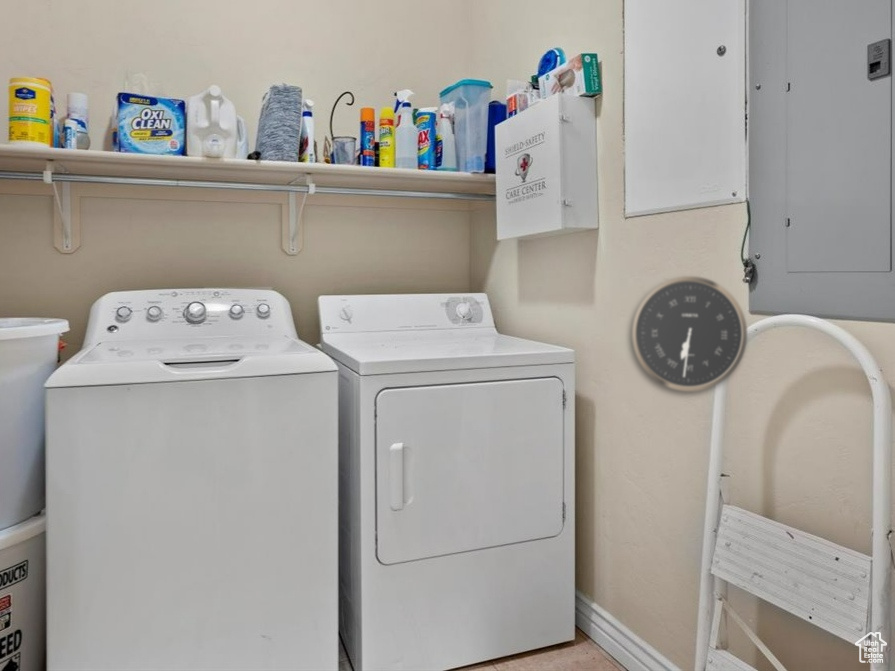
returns 6:31
